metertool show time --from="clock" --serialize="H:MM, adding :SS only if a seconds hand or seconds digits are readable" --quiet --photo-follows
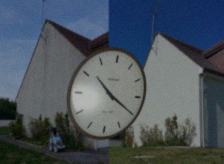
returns 10:20
